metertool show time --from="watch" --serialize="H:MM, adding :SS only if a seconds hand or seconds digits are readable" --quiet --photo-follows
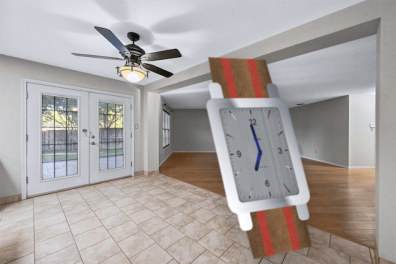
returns 6:59
